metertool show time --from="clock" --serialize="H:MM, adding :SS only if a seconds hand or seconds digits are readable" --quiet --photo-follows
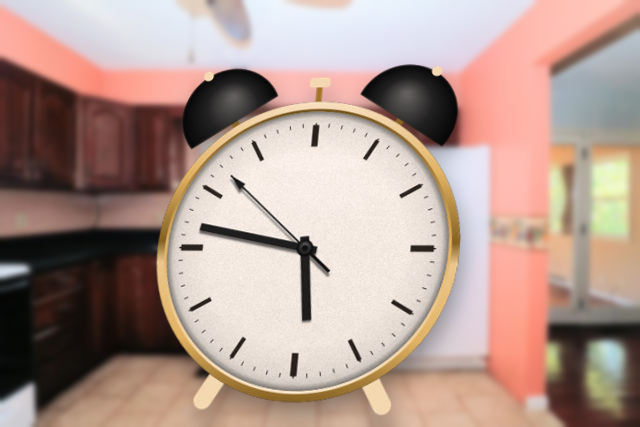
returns 5:46:52
